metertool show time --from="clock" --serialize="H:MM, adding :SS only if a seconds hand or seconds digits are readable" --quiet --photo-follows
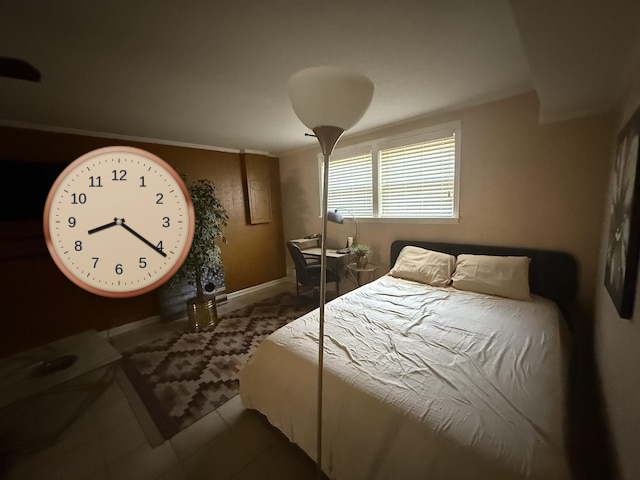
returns 8:21
